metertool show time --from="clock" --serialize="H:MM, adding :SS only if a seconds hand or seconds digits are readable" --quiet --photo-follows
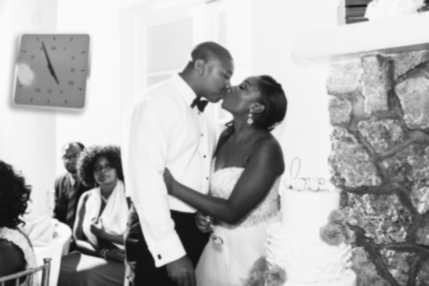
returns 4:56
